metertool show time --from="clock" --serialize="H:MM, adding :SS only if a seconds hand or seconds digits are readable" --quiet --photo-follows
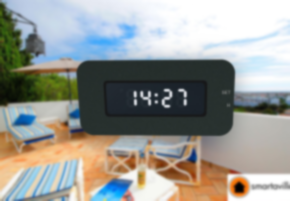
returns 14:27
